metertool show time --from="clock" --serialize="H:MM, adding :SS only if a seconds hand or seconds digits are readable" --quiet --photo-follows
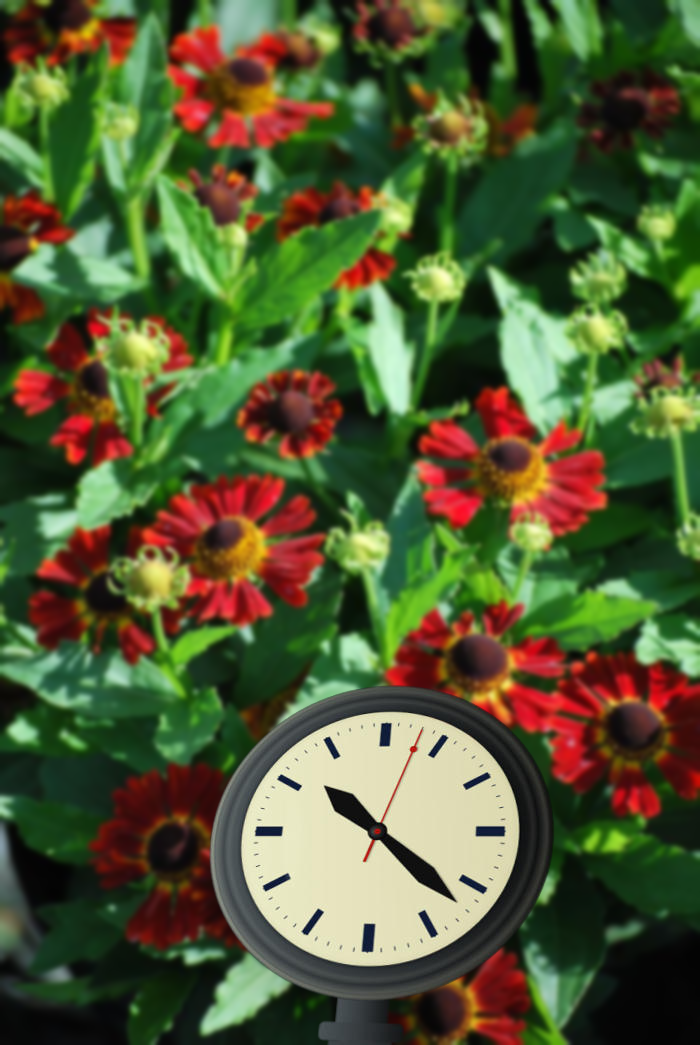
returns 10:22:03
